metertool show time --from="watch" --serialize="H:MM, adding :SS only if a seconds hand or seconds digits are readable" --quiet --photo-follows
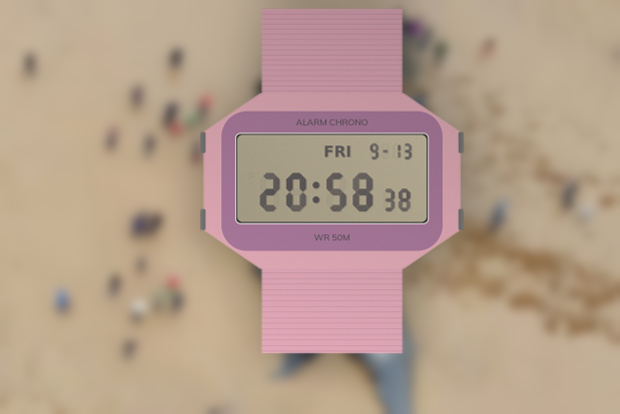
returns 20:58:38
